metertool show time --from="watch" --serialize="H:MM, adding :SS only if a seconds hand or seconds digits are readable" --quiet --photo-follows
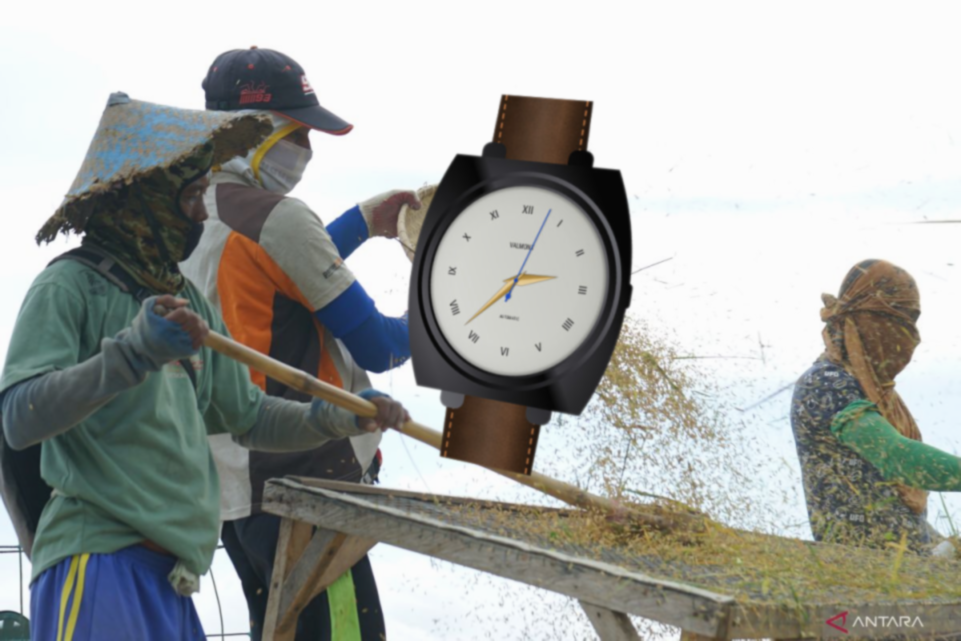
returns 2:37:03
